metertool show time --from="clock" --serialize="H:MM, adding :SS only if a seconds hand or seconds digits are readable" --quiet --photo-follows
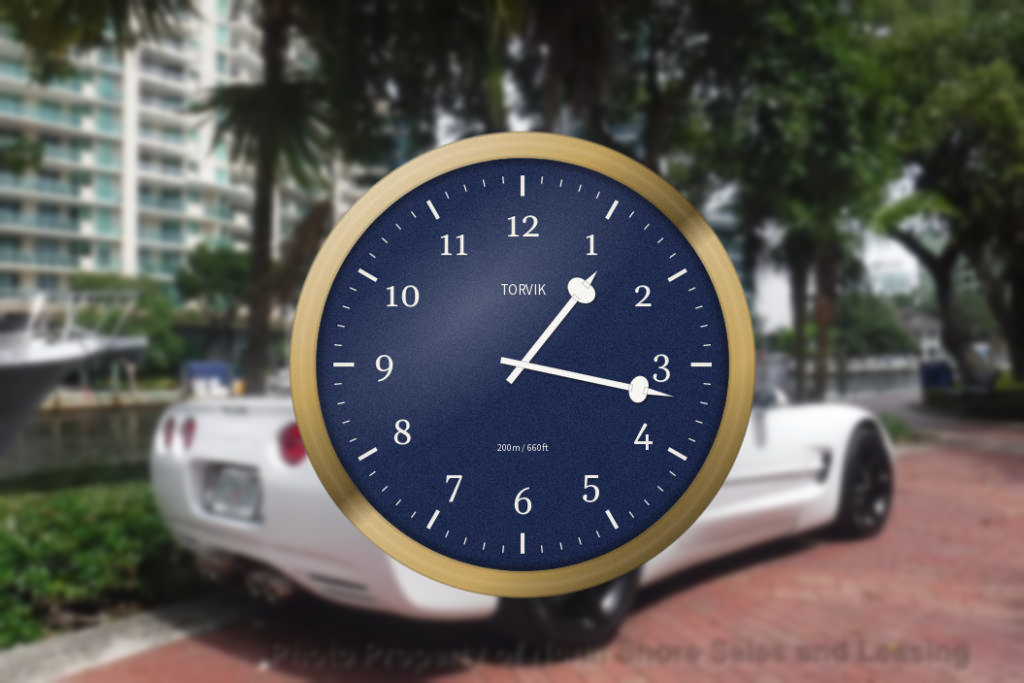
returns 1:17
